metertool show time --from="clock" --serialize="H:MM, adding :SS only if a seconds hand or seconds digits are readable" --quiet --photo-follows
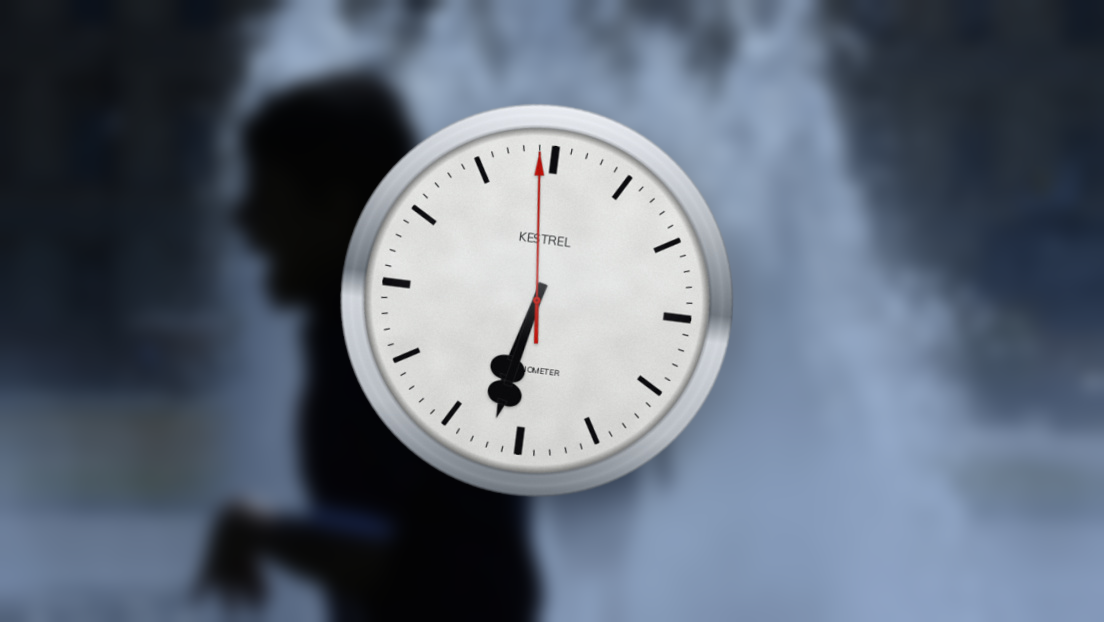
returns 6:31:59
